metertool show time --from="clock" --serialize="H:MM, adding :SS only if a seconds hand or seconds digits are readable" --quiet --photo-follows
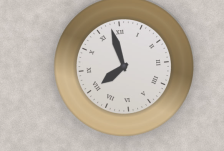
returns 7:58
